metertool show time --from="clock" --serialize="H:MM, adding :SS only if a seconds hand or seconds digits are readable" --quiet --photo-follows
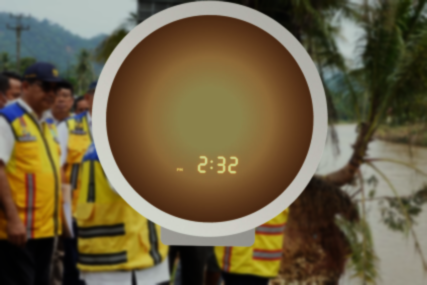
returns 2:32
